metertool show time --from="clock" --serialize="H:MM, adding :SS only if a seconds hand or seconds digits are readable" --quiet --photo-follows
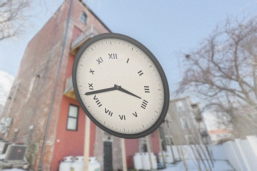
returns 3:43
